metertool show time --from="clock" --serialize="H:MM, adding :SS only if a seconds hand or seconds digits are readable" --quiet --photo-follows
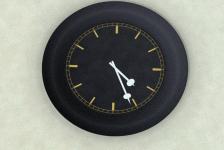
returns 4:26
